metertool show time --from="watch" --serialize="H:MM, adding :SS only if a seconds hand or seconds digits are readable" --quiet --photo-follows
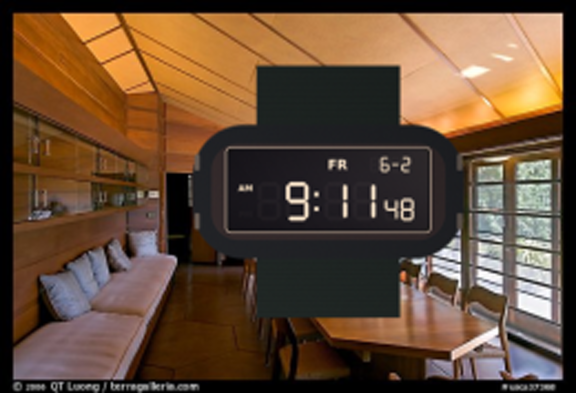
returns 9:11:48
